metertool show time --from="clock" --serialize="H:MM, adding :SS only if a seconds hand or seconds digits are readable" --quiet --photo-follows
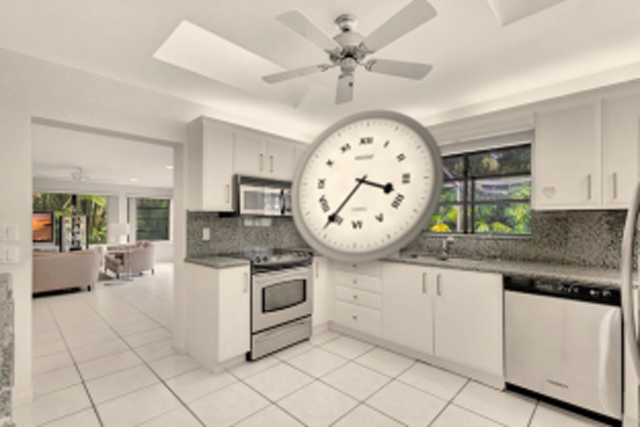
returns 3:36
